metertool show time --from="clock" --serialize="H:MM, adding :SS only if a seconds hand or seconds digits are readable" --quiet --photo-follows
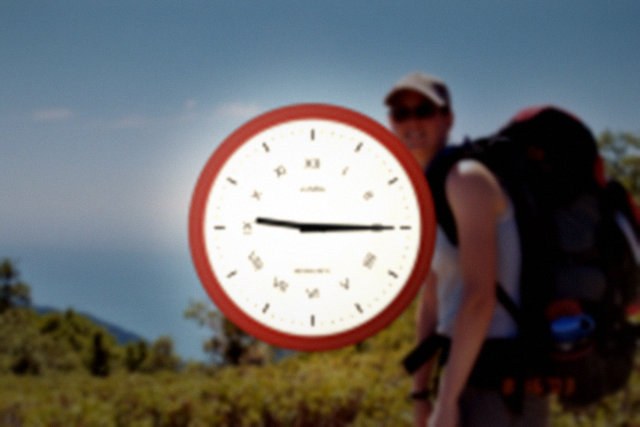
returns 9:15
